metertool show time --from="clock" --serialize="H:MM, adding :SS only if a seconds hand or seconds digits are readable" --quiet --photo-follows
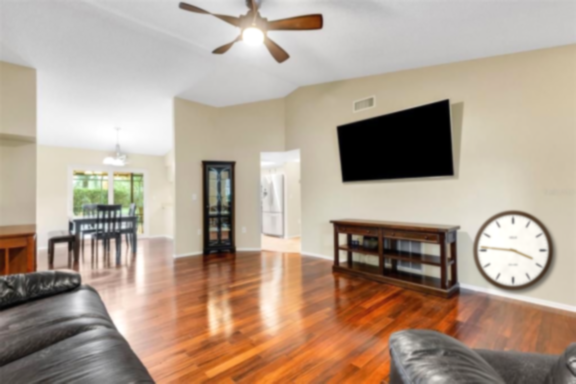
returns 3:46
